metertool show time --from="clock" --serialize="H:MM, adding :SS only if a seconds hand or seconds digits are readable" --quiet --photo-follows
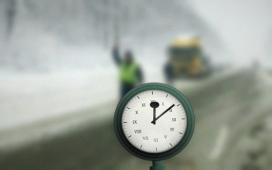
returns 12:09
